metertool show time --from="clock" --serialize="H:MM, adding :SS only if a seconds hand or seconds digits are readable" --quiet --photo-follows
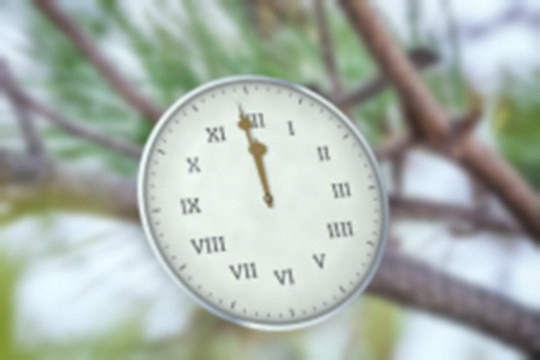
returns 11:59
